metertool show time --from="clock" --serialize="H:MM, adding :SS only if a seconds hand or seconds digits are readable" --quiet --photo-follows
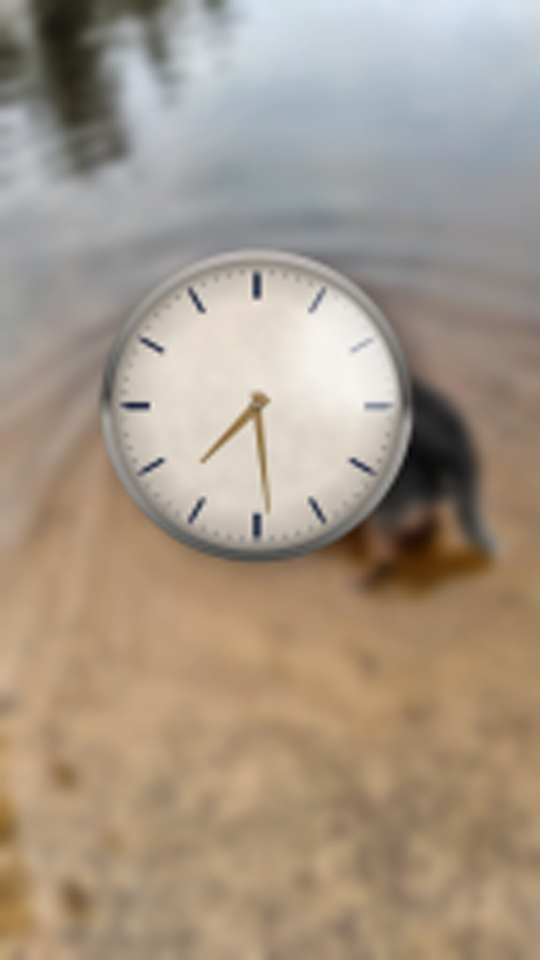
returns 7:29
